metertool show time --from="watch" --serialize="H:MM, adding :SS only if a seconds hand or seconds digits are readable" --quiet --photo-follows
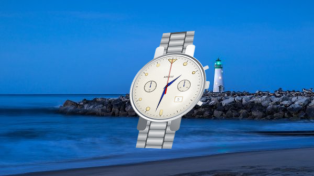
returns 1:32
